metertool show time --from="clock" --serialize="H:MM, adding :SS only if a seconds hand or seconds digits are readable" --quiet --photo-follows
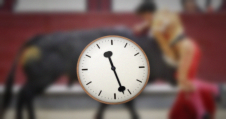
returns 11:27
